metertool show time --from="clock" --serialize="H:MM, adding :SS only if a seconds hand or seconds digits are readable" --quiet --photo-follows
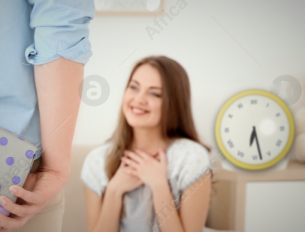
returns 6:28
